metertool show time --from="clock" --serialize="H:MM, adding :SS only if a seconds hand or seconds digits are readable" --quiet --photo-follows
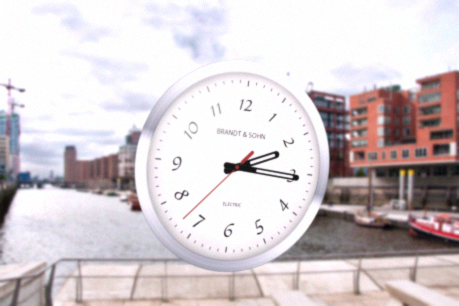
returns 2:15:37
